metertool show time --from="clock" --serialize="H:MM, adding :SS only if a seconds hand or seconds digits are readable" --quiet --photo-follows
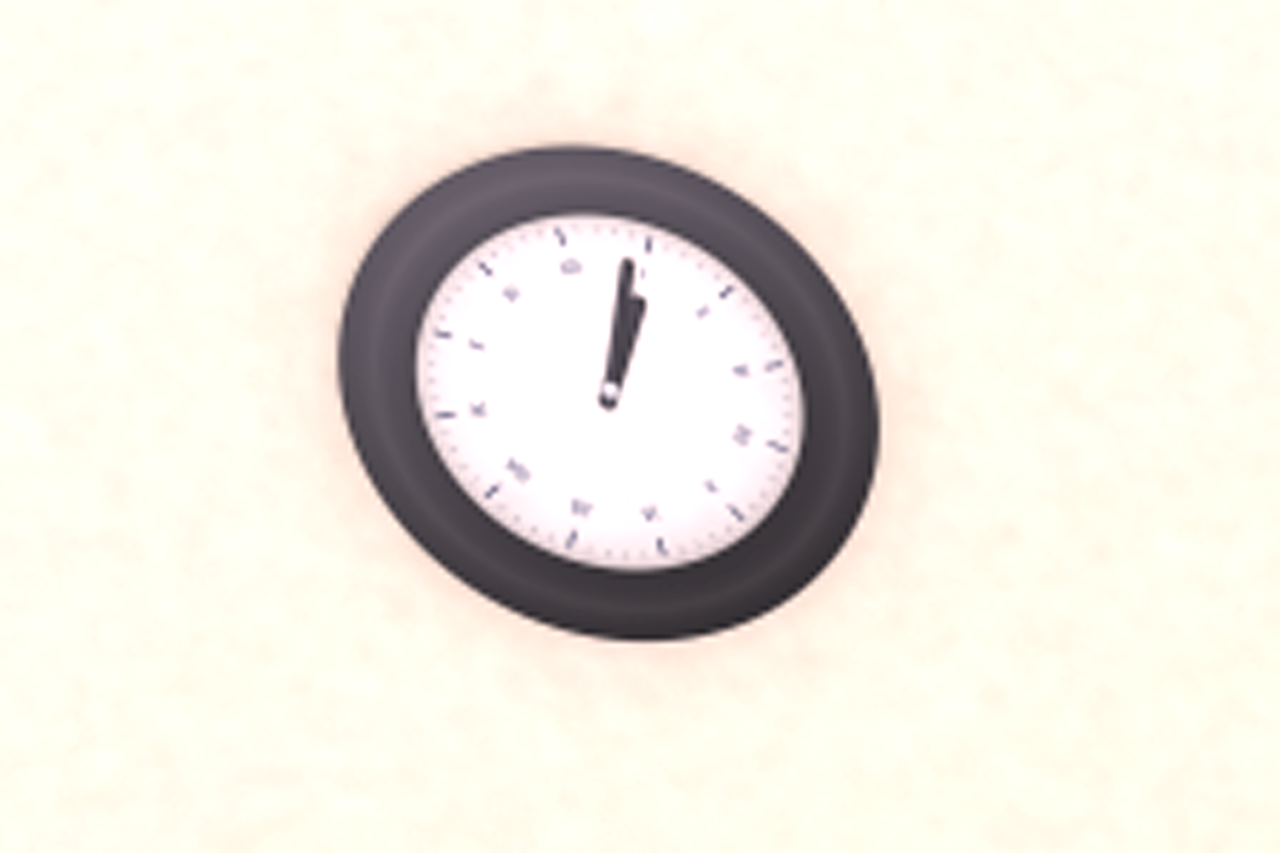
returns 1:04
